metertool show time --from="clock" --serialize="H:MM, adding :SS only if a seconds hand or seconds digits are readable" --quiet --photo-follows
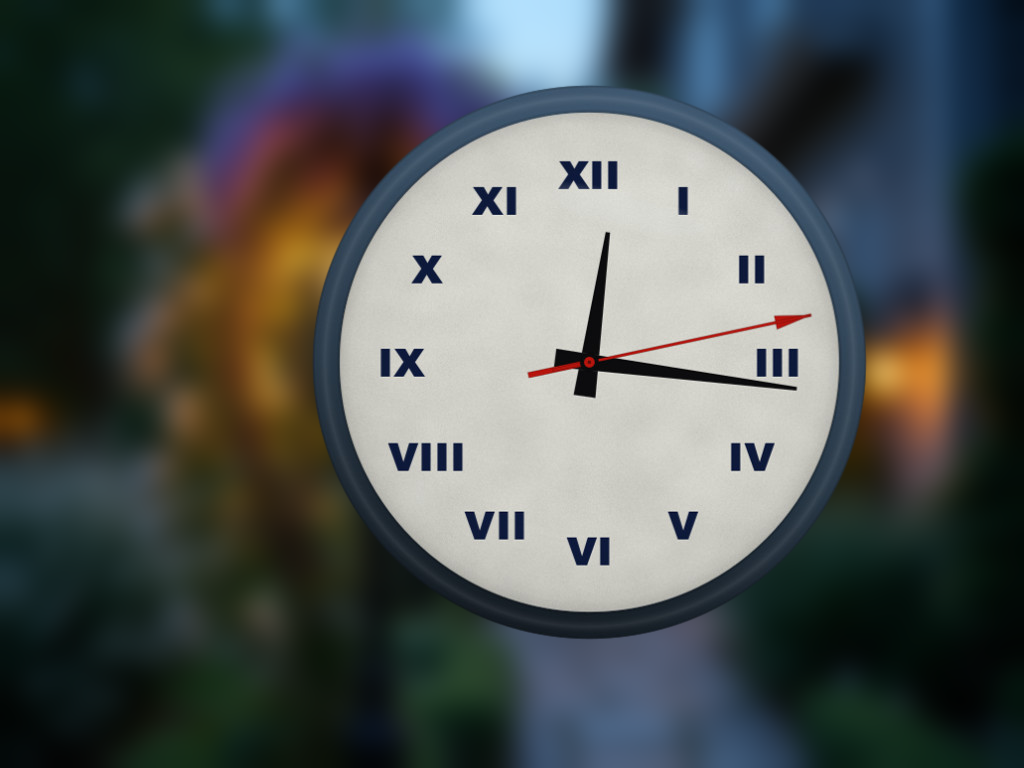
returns 12:16:13
